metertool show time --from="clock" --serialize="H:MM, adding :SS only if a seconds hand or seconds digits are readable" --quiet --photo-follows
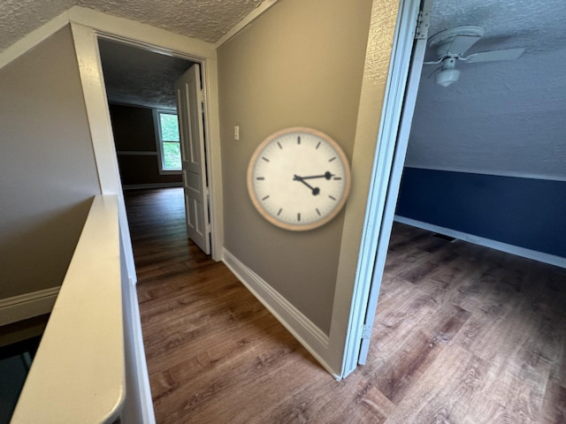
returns 4:14
